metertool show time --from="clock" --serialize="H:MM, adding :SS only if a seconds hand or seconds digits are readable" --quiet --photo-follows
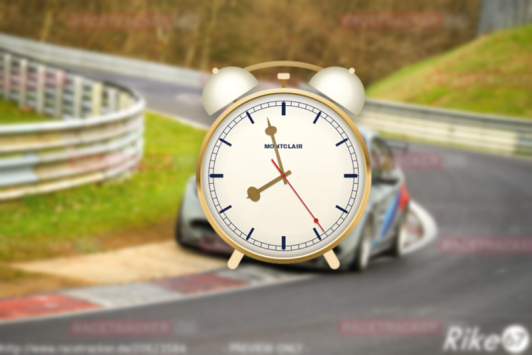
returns 7:57:24
